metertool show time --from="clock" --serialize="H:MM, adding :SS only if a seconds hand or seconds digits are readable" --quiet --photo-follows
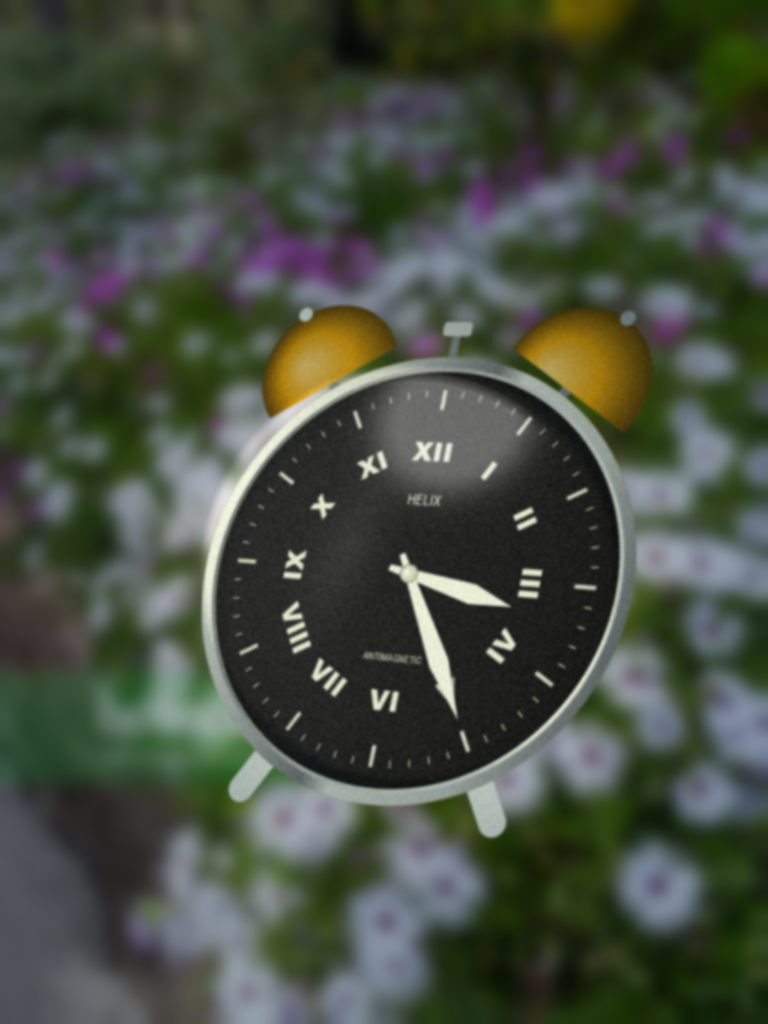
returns 3:25
